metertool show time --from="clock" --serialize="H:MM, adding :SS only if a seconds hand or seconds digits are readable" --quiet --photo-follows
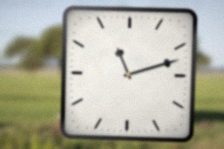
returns 11:12
